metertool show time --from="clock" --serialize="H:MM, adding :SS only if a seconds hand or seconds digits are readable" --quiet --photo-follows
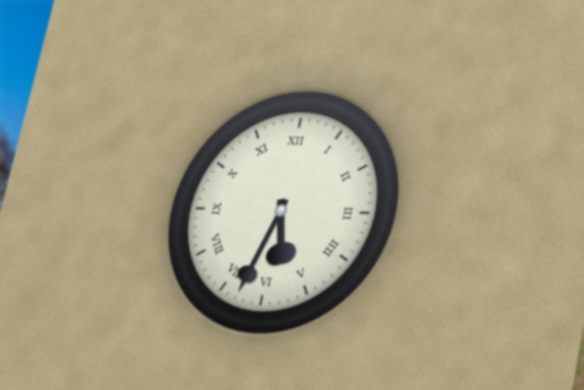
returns 5:33
